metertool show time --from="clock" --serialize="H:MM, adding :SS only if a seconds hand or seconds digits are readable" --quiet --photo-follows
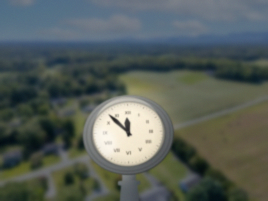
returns 11:53
